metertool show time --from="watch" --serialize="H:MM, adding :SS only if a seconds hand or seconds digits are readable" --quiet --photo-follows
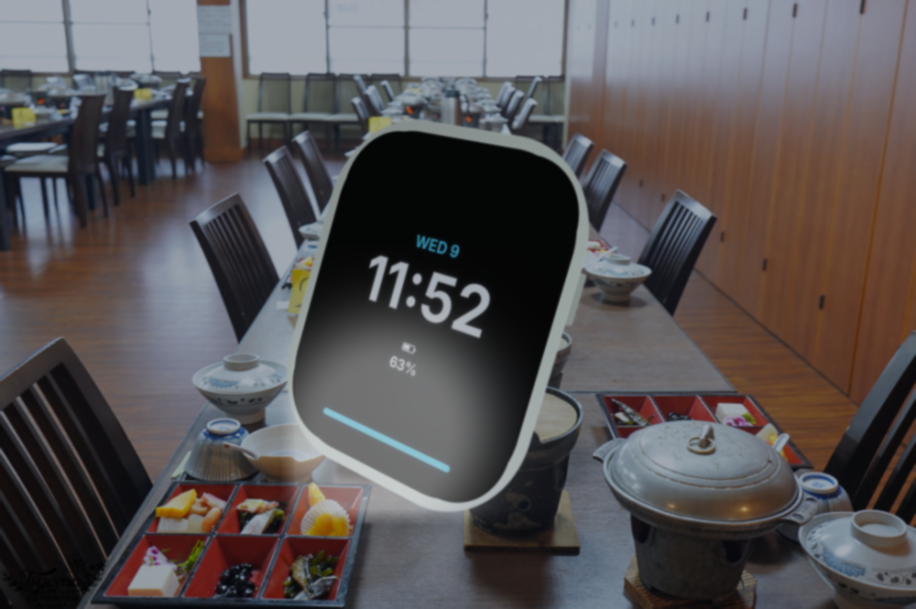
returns 11:52
